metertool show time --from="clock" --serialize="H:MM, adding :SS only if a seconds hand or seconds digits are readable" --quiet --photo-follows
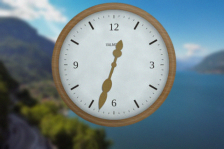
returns 12:33
